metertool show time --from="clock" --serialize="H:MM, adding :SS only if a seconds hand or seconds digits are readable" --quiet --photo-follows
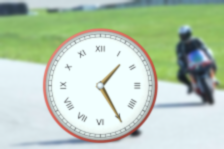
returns 1:25
